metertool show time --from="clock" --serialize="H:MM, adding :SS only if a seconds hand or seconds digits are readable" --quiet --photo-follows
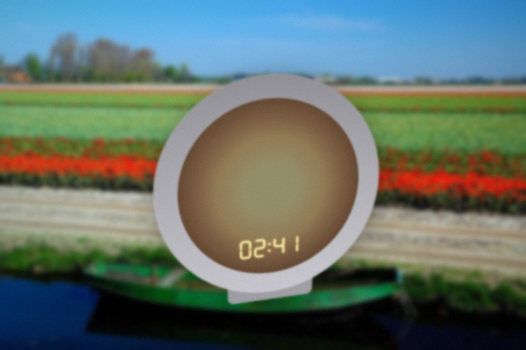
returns 2:41
